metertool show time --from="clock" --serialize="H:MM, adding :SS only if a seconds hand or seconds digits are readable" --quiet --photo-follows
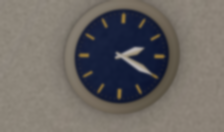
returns 2:20
